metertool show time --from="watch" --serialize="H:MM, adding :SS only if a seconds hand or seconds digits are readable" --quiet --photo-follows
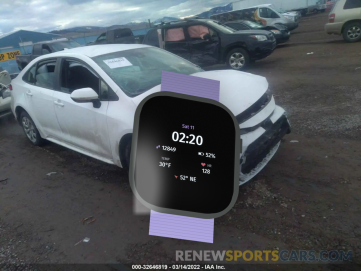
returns 2:20
